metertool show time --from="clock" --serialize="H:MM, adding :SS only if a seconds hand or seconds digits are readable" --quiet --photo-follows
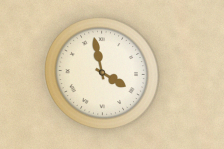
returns 3:58
